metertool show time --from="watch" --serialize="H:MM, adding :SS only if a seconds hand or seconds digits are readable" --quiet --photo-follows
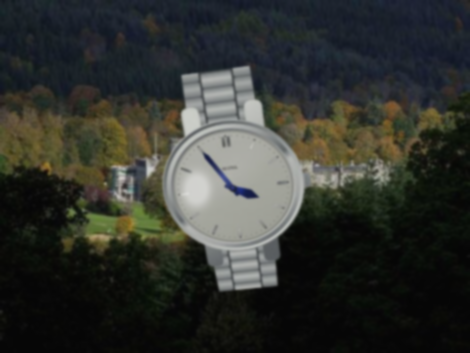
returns 3:55
